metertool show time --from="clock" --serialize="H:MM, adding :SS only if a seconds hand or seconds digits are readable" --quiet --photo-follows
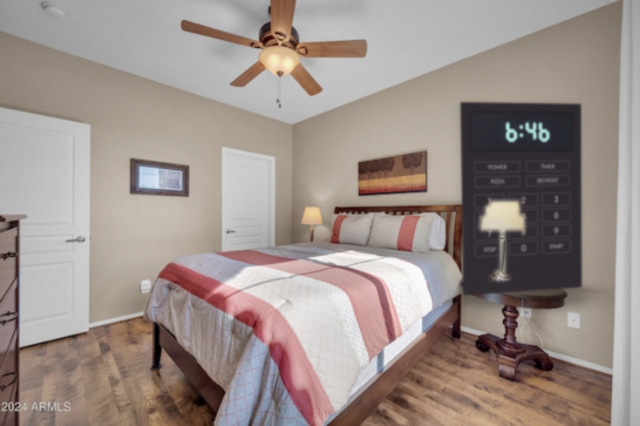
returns 6:46
